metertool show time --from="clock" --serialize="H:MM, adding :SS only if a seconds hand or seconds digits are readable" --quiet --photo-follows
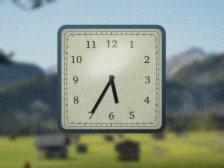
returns 5:35
